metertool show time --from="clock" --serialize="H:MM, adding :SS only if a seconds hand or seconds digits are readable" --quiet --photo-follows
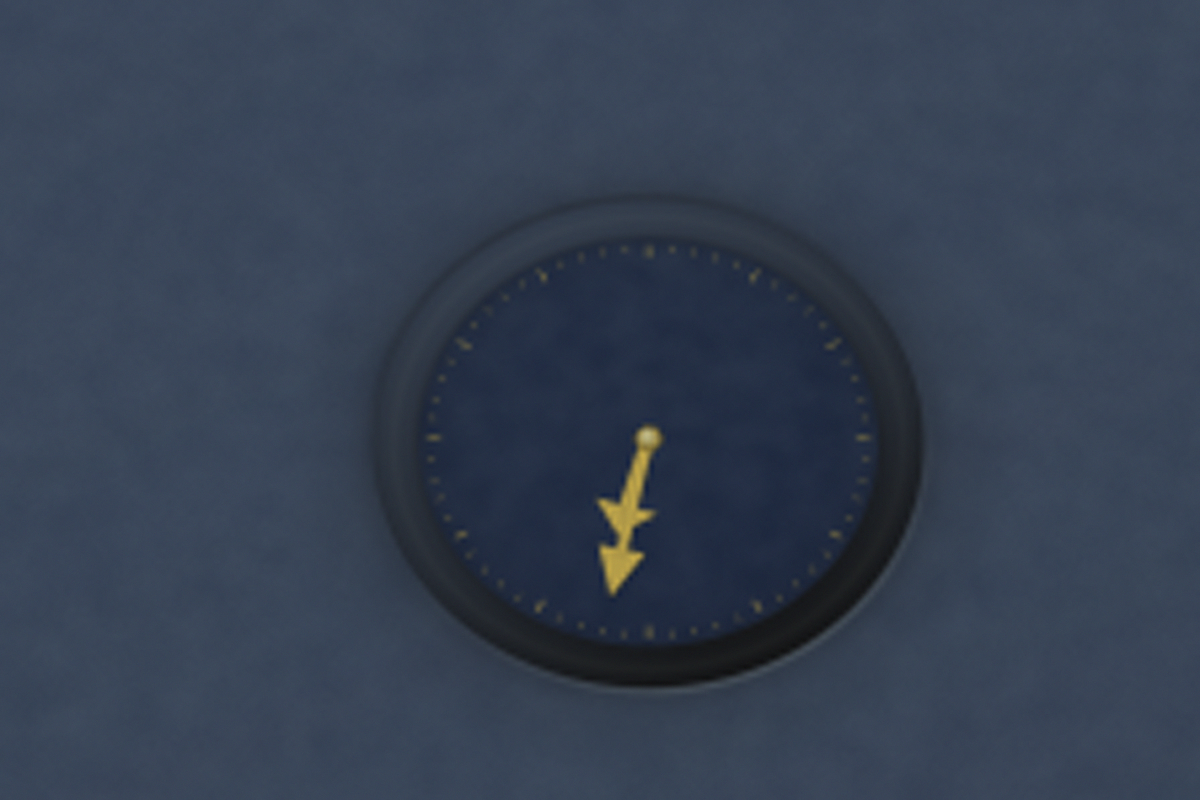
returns 6:32
